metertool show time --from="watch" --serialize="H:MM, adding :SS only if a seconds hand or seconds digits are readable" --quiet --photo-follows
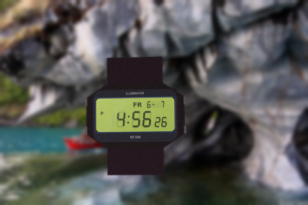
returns 4:56:26
